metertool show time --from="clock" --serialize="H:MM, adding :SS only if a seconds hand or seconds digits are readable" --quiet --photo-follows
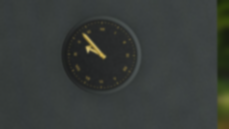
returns 9:53
